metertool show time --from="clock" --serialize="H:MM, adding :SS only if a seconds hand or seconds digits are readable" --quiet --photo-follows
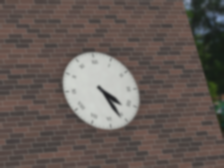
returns 4:26
